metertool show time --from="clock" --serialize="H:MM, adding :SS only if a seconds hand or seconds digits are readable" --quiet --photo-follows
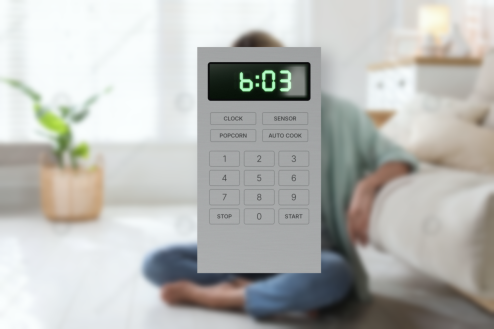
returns 6:03
